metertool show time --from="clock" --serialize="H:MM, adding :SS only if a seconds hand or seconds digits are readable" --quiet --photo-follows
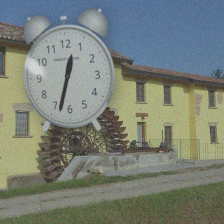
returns 12:33
